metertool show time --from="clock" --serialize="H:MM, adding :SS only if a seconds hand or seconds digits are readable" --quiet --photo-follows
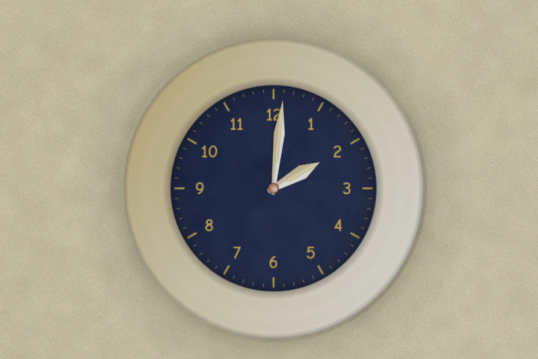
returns 2:01
